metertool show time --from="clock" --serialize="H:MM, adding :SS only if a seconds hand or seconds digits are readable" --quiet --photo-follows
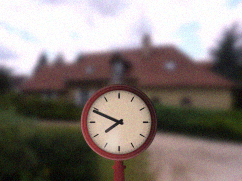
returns 7:49
